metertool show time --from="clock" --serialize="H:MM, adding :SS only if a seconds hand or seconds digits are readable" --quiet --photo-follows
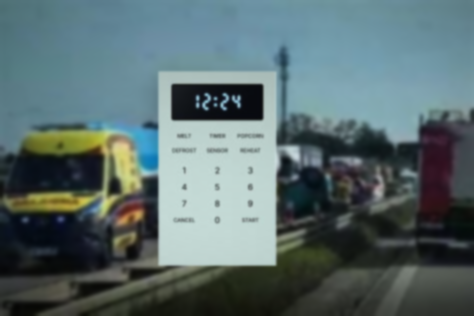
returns 12:24
